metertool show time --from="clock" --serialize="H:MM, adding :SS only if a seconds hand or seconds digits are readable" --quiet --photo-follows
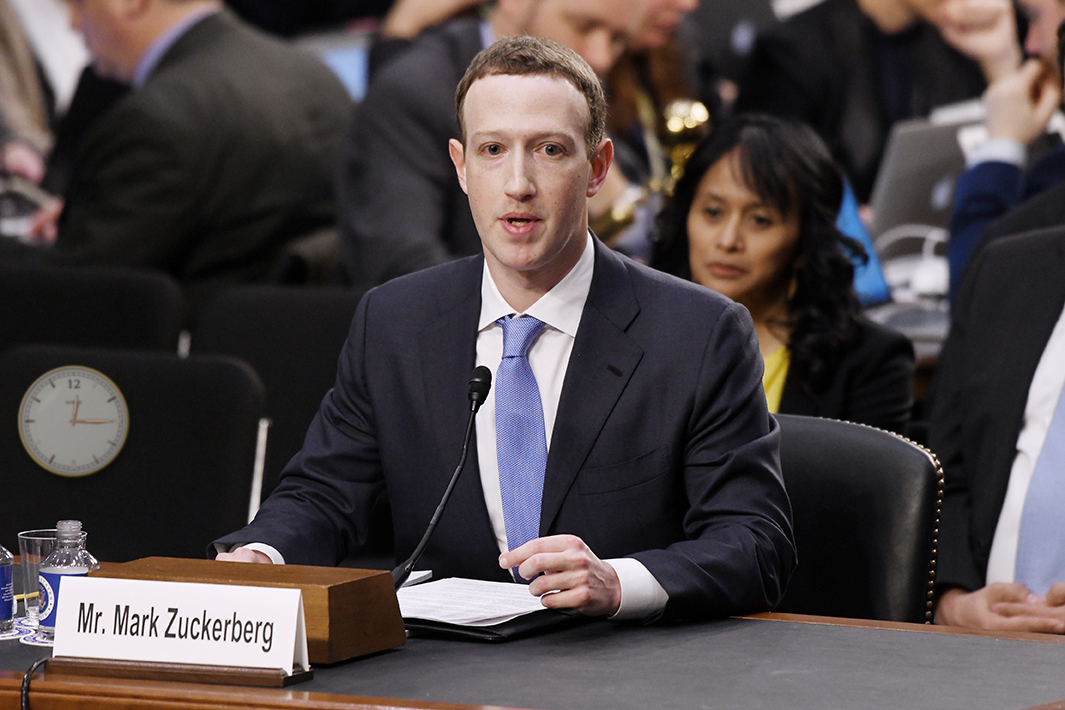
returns 12:15
